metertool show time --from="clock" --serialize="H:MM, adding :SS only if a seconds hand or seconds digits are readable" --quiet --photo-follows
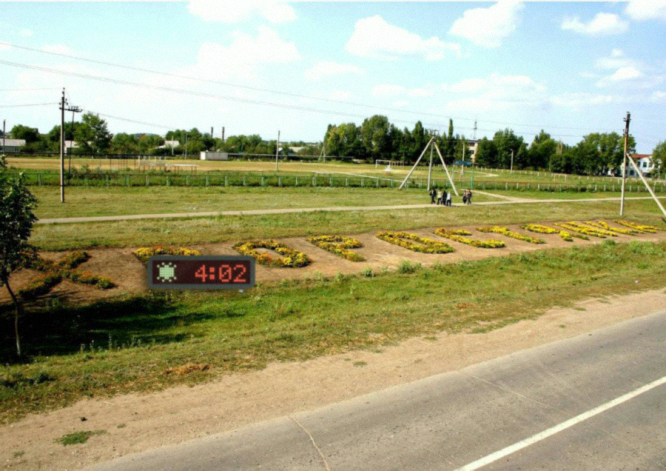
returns 4:02
